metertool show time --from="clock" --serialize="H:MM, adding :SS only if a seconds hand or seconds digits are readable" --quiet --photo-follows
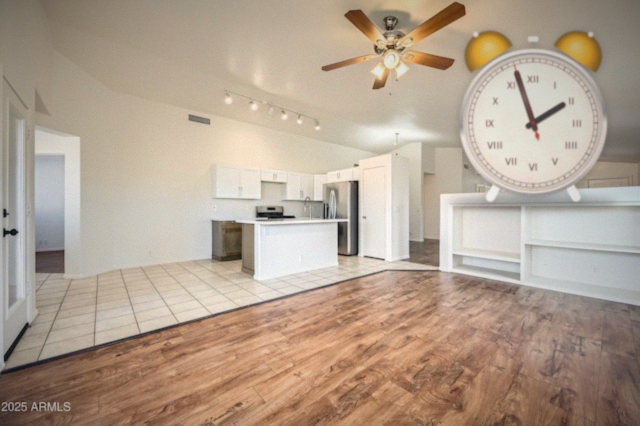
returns 1:56:57
